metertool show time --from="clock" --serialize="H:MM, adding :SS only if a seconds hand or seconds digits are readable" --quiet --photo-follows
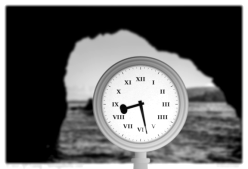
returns 8:28
